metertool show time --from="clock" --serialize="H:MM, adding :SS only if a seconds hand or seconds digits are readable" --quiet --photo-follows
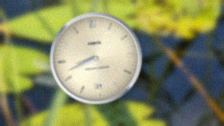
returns 8:42
